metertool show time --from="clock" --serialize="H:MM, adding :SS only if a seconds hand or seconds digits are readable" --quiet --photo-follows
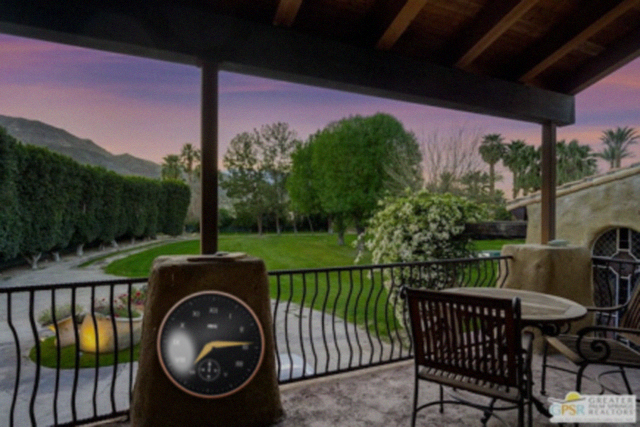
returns 7:14
